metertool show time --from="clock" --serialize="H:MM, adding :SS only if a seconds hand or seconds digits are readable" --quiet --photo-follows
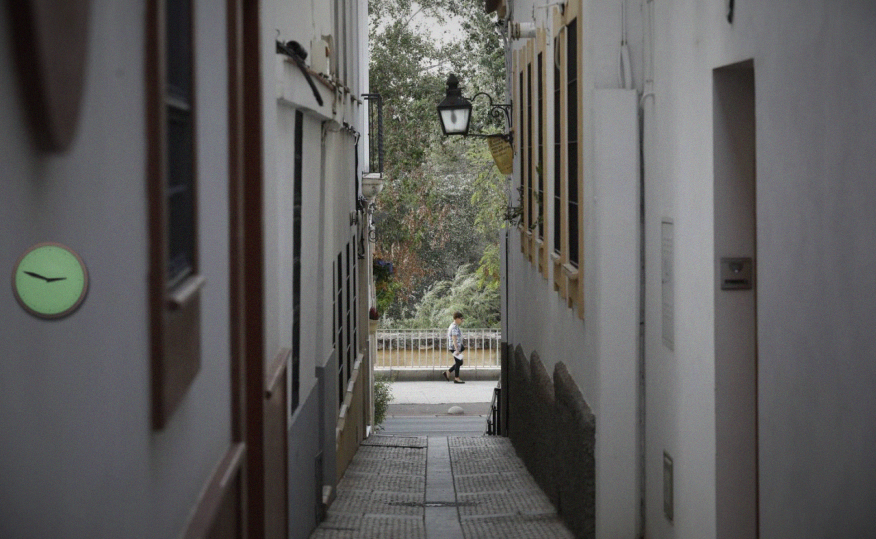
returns 2:48
